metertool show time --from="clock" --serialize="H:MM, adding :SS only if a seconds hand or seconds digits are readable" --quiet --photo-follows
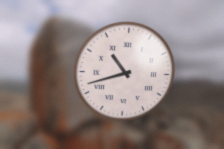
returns 10:42
